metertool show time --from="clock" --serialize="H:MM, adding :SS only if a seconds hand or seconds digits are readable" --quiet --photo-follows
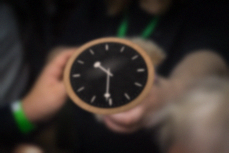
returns 10:31
